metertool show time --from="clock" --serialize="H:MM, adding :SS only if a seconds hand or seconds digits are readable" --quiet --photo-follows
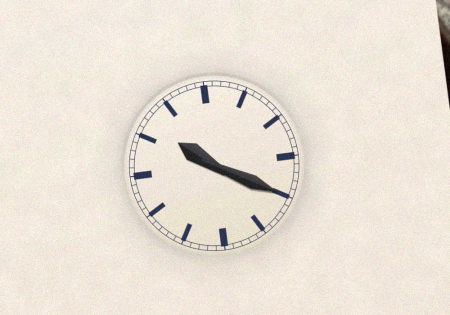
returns 10:20
